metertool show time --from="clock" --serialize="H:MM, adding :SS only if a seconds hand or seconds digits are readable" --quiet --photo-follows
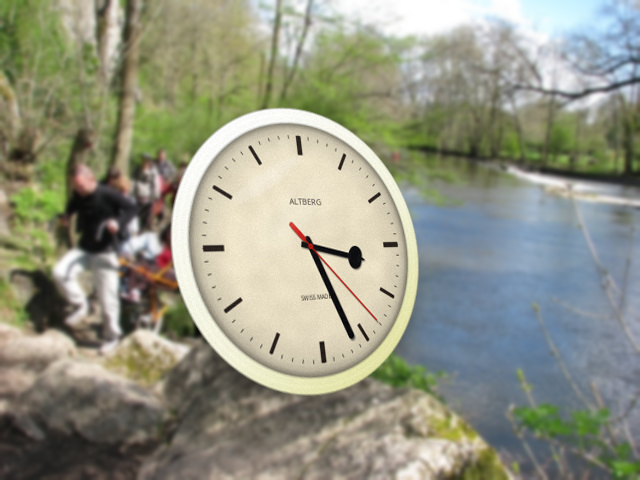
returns 3:26:23
